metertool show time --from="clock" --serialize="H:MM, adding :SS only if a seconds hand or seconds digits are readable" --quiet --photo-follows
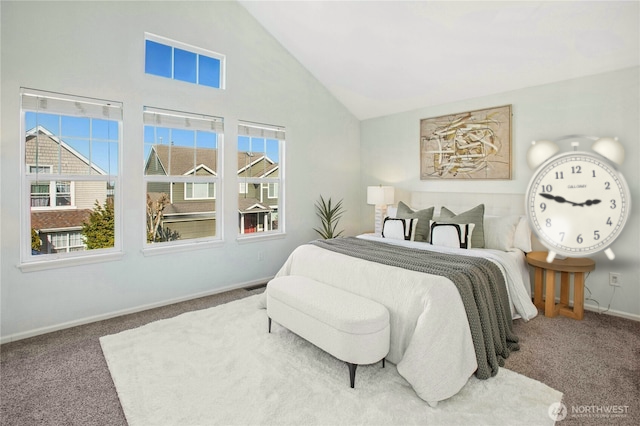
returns 2:48
